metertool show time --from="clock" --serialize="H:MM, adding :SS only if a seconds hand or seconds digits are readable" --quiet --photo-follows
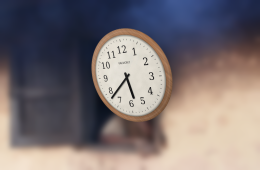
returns 5:38
